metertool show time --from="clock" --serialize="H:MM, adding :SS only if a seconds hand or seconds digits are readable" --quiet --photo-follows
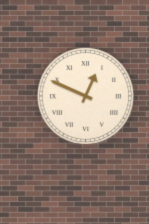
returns 12:49
